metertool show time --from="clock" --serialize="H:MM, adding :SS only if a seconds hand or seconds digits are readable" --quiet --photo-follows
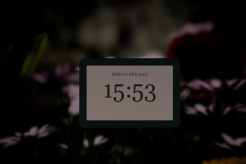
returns 15:53
